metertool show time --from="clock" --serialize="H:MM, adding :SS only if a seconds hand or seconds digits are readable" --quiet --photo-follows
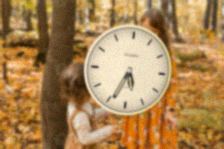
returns 5:34
